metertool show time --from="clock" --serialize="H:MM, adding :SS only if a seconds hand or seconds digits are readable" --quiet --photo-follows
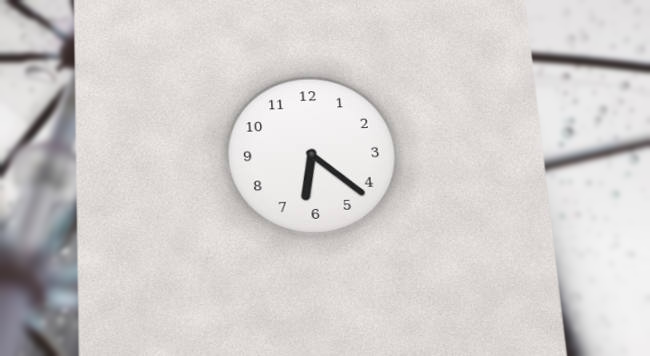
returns 6:22
